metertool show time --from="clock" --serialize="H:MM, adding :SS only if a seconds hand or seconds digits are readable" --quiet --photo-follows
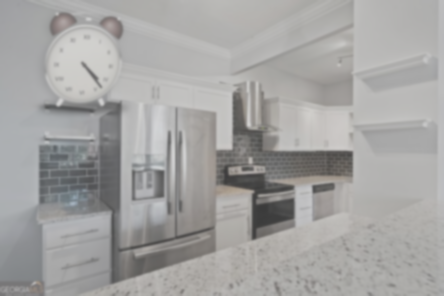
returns 4:23
